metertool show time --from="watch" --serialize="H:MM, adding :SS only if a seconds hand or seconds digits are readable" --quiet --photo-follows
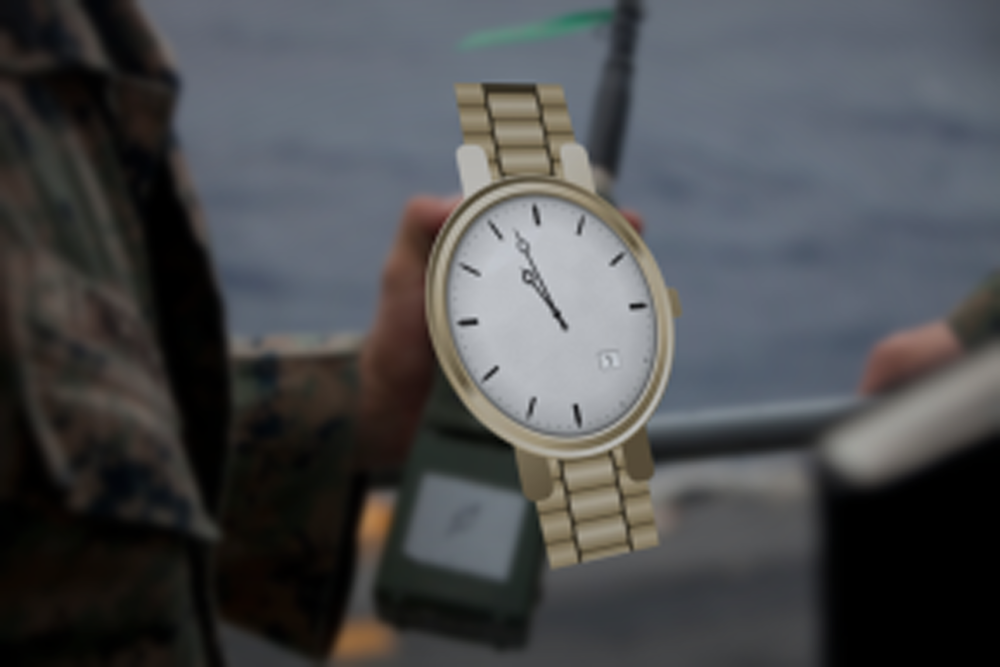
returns 10:57
